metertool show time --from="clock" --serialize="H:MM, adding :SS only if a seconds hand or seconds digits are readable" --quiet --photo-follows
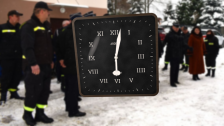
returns 6:02
